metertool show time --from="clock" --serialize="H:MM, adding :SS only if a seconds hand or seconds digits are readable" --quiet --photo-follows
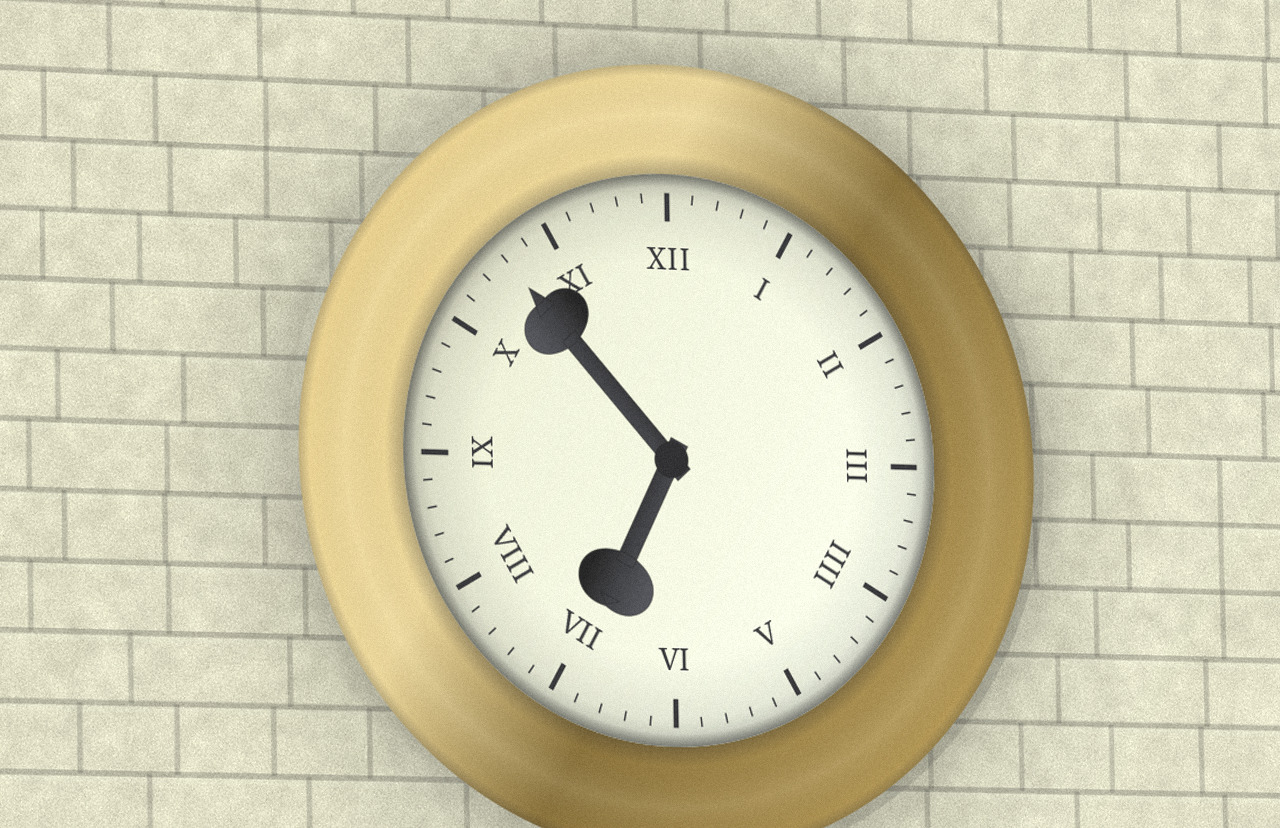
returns 6:53
